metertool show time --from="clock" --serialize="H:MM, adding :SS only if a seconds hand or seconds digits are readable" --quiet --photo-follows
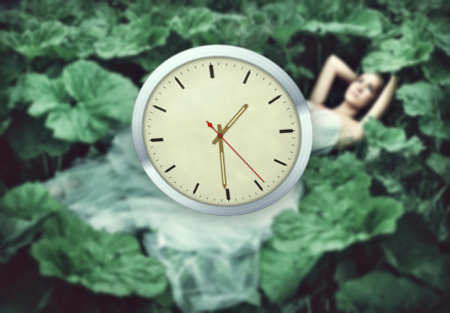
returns 1:30:24
